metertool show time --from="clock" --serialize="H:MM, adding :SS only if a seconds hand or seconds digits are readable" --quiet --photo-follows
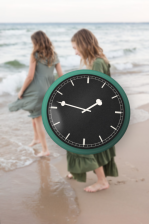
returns 1:47
